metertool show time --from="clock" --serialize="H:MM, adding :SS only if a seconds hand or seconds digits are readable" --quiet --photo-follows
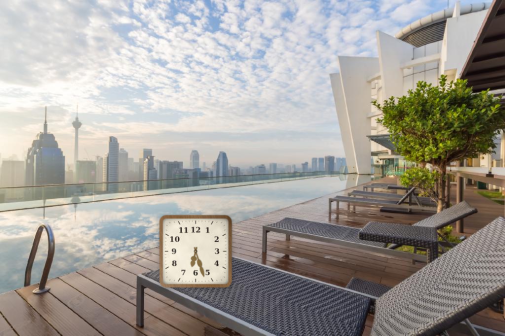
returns 6:27
